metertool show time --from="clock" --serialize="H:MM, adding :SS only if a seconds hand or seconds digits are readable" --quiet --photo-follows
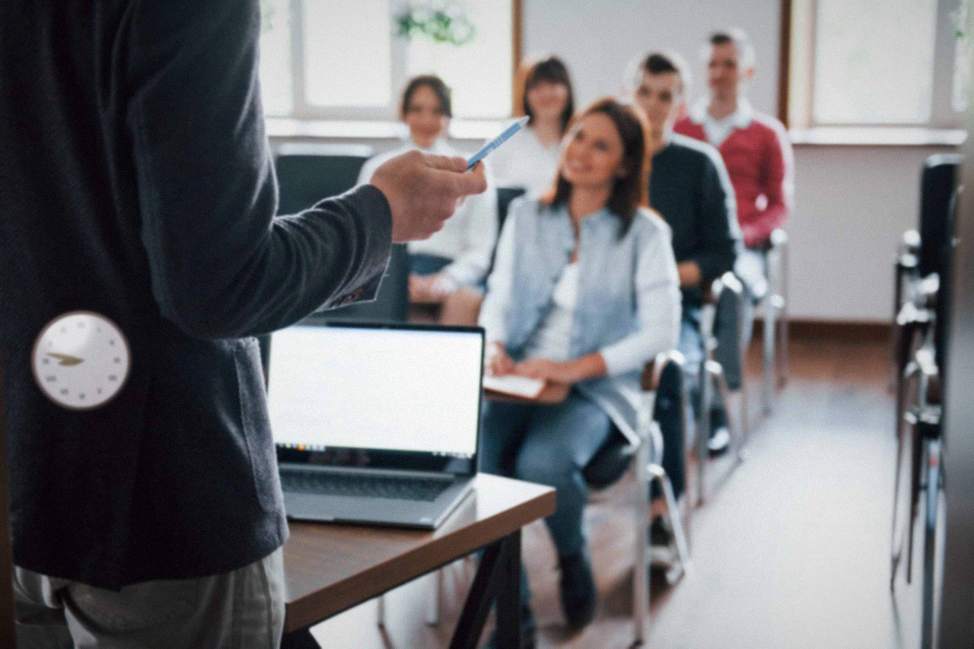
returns 8:47
